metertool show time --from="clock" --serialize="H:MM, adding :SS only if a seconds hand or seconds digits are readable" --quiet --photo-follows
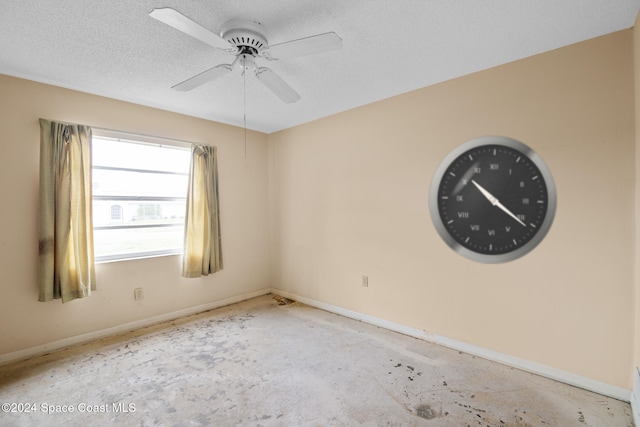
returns 10:21
